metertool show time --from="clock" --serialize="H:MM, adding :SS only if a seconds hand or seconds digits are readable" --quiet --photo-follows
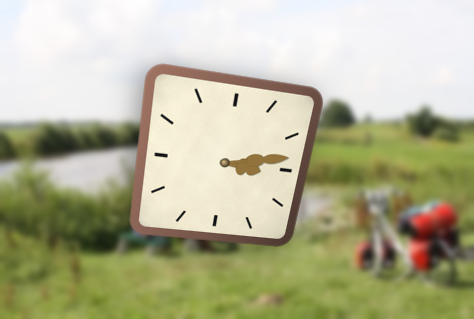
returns 3:13
